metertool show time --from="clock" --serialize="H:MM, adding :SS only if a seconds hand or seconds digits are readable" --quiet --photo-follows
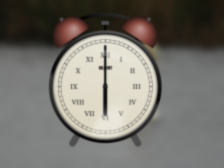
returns 6:00
